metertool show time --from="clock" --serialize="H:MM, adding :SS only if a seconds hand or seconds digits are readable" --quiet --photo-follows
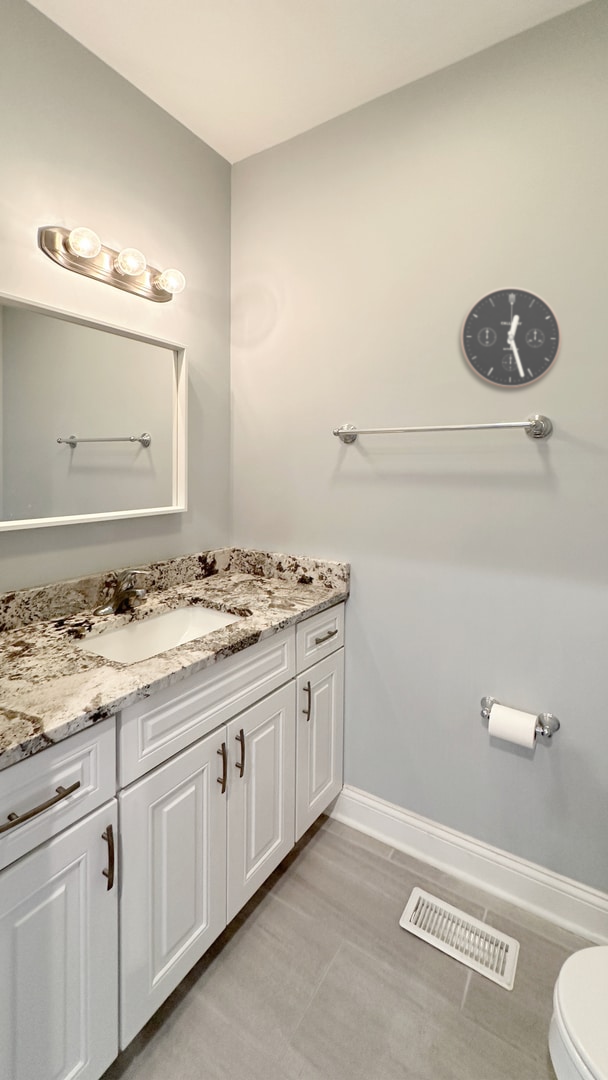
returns 12:27
